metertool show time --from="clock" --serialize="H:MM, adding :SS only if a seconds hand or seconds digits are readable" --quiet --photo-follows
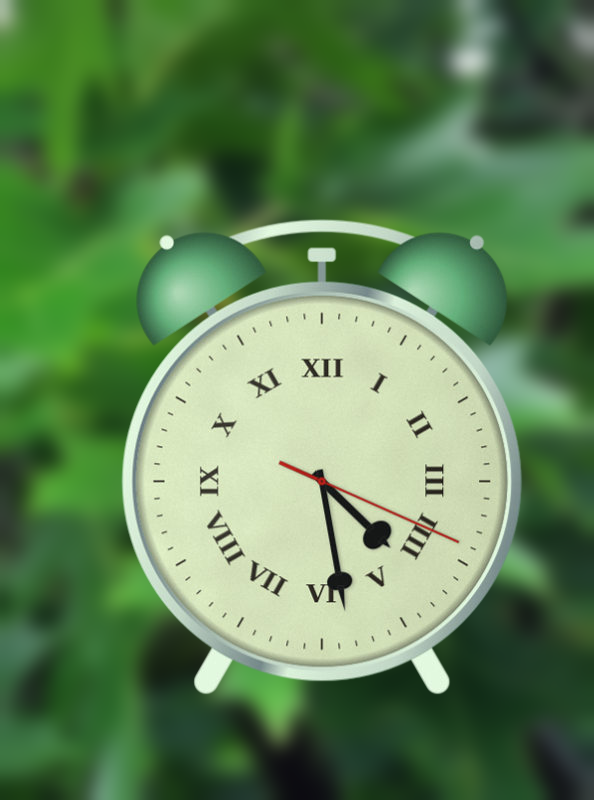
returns 4:28:19
